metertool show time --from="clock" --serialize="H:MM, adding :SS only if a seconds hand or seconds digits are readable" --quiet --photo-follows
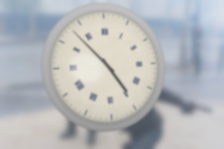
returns 4:53
